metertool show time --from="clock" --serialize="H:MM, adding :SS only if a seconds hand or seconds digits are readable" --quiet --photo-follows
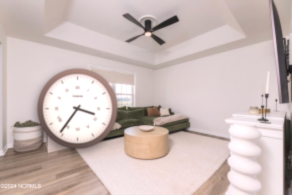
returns 3:36
